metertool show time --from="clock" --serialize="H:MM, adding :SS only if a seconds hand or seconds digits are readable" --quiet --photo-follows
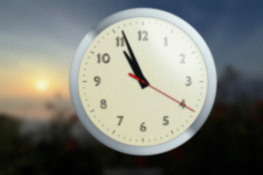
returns 10:56:20
